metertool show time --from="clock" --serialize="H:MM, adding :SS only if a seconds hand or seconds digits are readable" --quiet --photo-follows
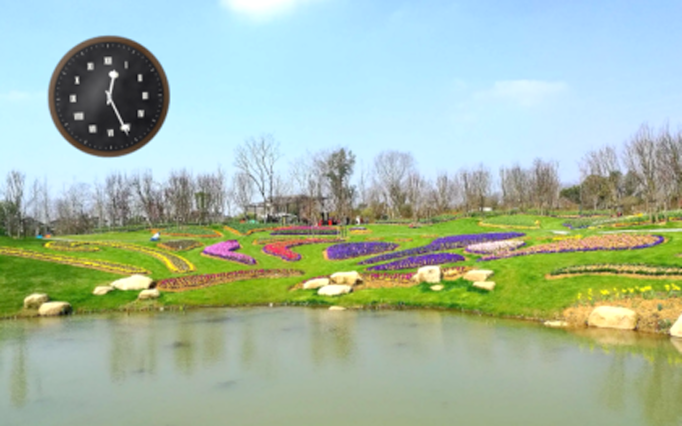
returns 12:26
